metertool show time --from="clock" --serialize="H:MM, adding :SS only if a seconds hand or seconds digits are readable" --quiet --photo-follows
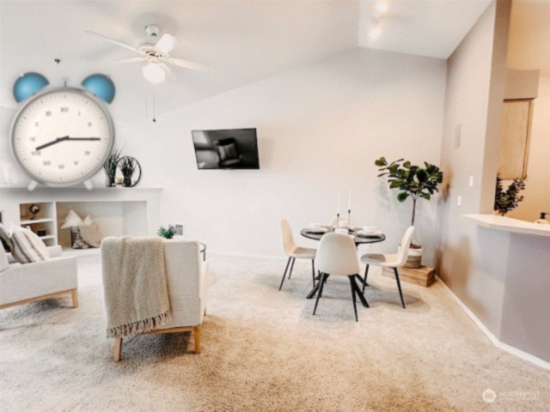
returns 8:15
